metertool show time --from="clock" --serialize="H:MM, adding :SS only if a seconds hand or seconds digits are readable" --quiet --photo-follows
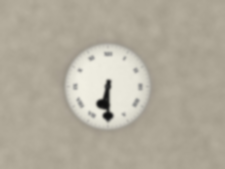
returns 6:30
